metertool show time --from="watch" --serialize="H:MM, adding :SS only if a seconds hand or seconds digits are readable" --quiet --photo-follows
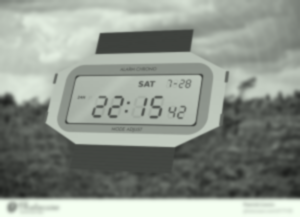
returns 22:15:42
